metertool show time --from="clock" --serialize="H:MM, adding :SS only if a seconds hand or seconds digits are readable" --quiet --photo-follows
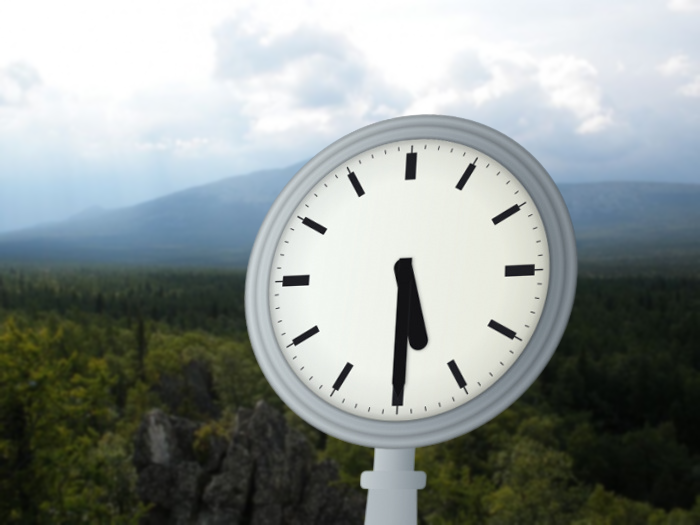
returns 5:30
